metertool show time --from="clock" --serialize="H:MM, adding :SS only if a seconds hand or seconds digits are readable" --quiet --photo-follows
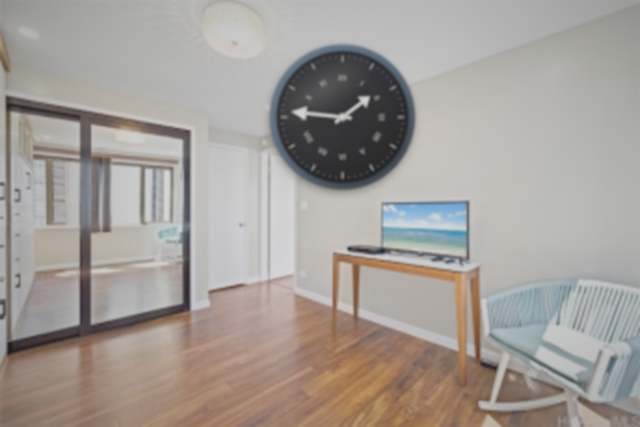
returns 1:46
